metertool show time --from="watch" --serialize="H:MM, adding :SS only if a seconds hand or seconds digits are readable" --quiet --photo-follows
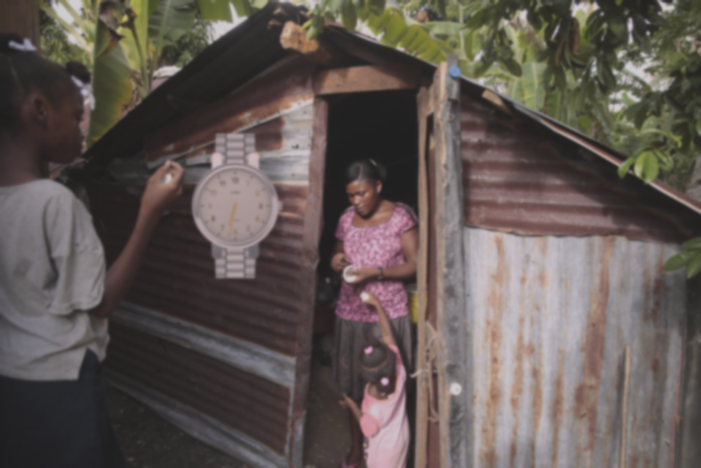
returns 6:32
